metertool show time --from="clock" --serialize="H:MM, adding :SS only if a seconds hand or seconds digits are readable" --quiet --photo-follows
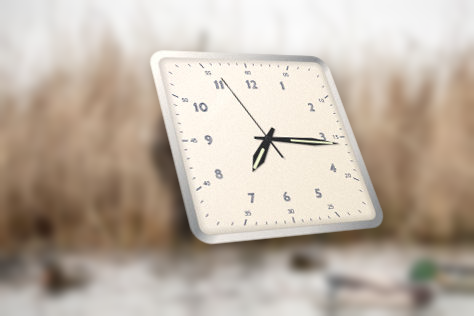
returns 7:15:56
